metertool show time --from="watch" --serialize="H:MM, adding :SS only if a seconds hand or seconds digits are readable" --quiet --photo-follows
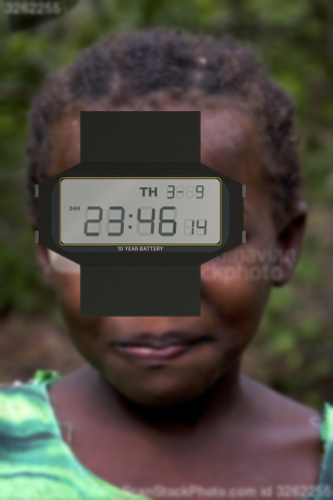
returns 23:46:14
